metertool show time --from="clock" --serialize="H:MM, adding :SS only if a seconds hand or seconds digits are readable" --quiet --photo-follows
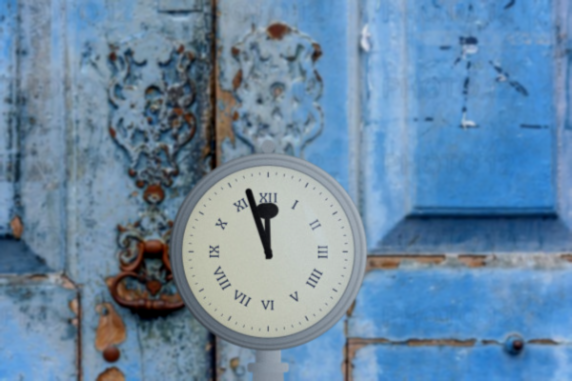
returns 11:57
